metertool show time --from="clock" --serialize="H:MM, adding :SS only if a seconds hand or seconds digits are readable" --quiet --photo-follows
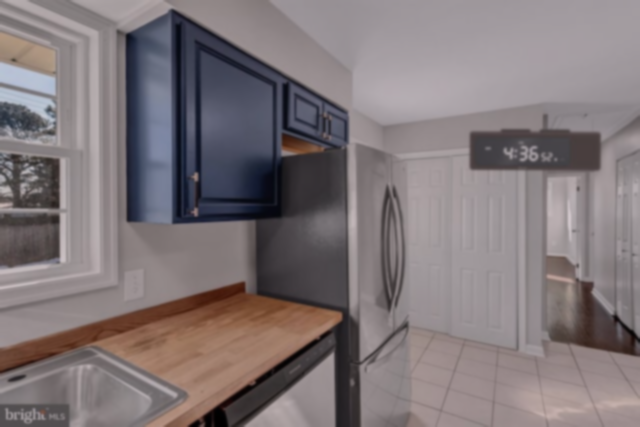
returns 4:36
